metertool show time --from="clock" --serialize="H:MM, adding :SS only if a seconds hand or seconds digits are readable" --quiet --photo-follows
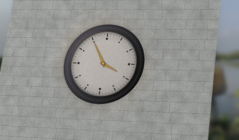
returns 3:55
